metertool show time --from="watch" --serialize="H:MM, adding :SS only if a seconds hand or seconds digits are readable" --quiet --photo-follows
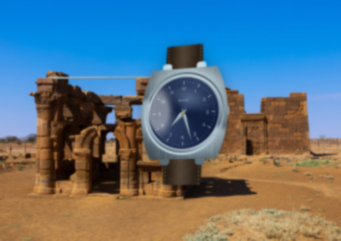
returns 7:27
